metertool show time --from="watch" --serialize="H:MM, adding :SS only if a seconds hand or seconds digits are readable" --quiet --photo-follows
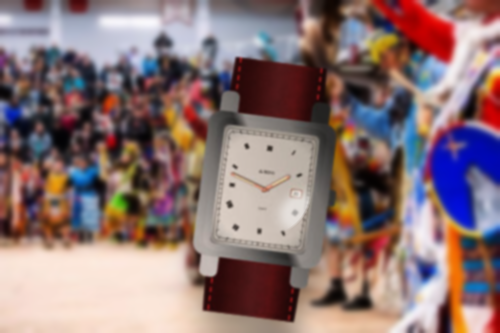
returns 1:48
